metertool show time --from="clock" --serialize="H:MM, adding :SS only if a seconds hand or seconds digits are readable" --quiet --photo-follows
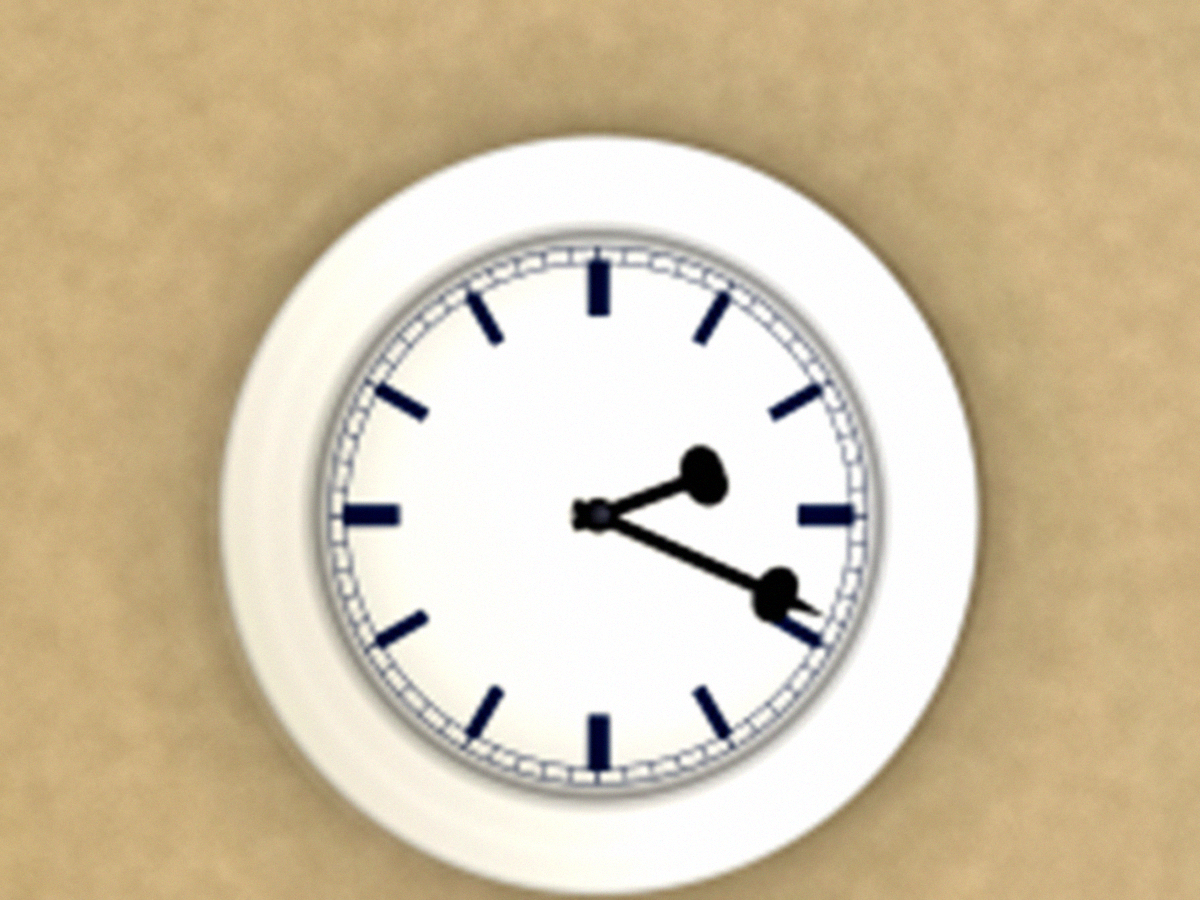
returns 2:19
